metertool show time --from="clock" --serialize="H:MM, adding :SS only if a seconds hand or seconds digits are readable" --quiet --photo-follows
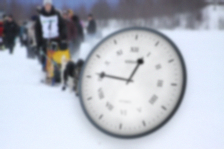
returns 12:46
